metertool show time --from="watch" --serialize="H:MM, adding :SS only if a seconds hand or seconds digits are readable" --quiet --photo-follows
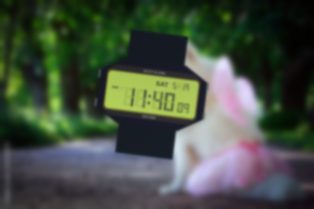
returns 11:40
